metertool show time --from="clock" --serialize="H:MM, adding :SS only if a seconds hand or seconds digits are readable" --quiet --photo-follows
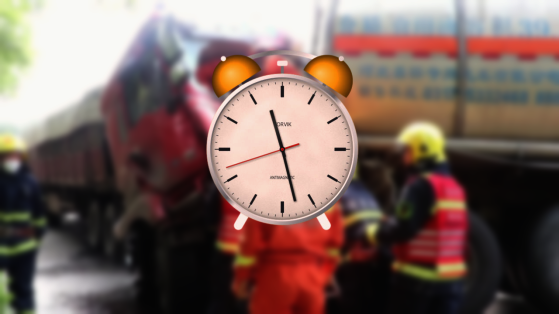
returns 11:27:42
